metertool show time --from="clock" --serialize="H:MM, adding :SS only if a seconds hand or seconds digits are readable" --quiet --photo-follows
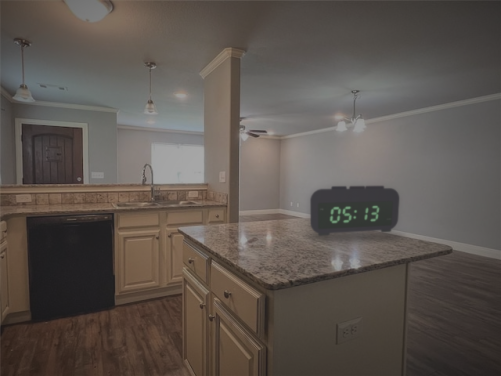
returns 5:13
